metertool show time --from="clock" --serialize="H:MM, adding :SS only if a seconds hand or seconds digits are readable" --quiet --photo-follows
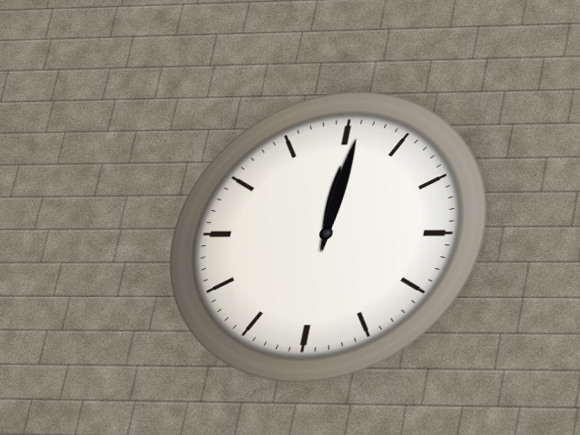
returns 12:01
